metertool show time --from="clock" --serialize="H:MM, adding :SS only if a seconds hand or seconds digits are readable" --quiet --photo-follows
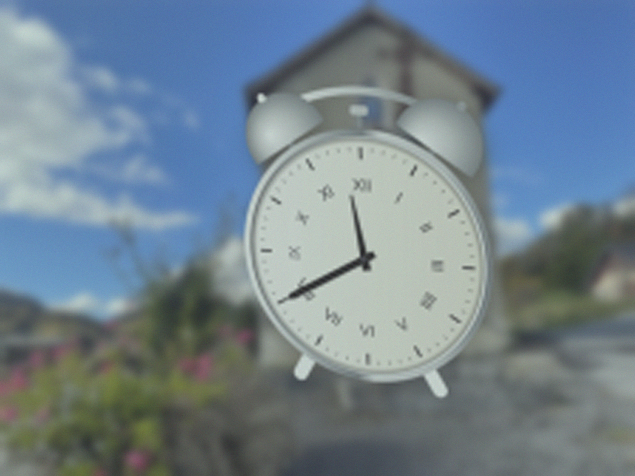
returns 11:40
